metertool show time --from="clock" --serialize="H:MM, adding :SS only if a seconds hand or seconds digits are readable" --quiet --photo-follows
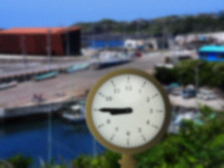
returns 8:45
